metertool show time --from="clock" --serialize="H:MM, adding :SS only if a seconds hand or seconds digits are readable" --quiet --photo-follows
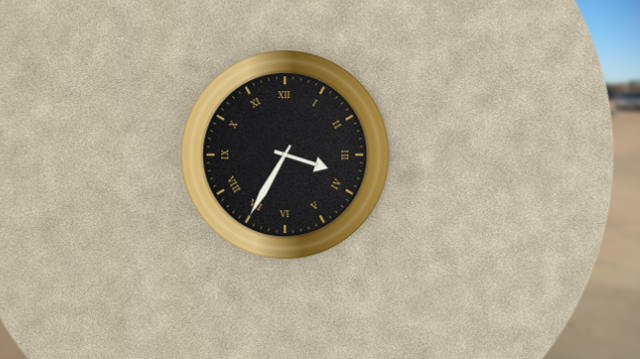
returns 3:35
